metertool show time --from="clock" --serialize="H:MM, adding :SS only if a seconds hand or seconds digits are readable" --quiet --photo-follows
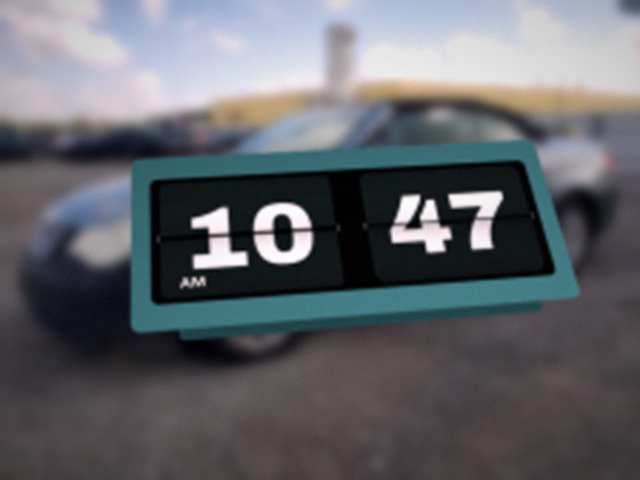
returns 10:47
